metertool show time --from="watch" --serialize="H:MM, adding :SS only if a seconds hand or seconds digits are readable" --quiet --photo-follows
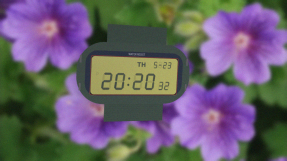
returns 20:20:32
